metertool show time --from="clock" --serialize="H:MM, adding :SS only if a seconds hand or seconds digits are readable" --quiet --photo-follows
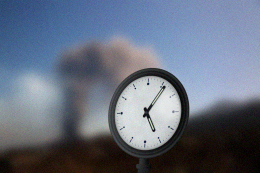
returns 5:06
